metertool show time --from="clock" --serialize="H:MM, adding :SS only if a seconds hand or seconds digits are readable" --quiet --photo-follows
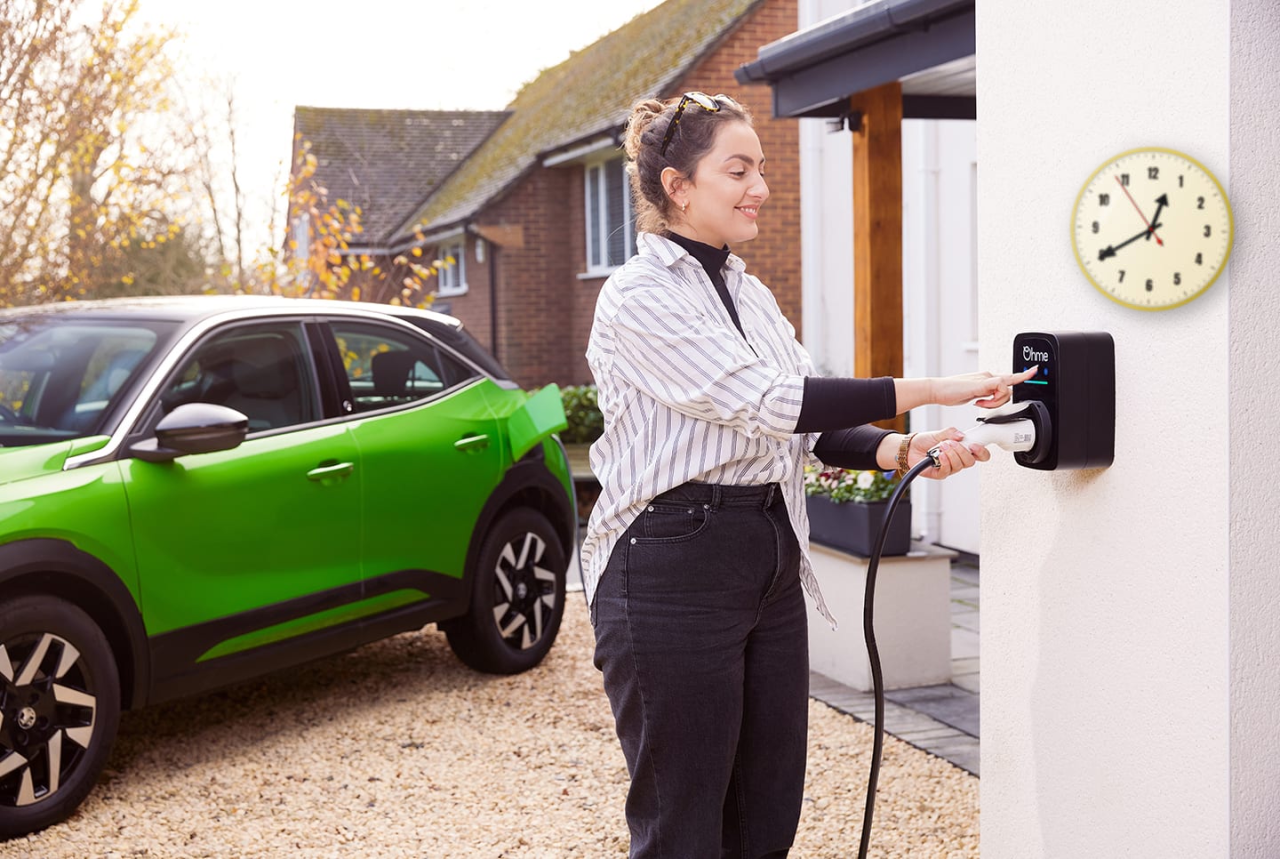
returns 12:39:54
